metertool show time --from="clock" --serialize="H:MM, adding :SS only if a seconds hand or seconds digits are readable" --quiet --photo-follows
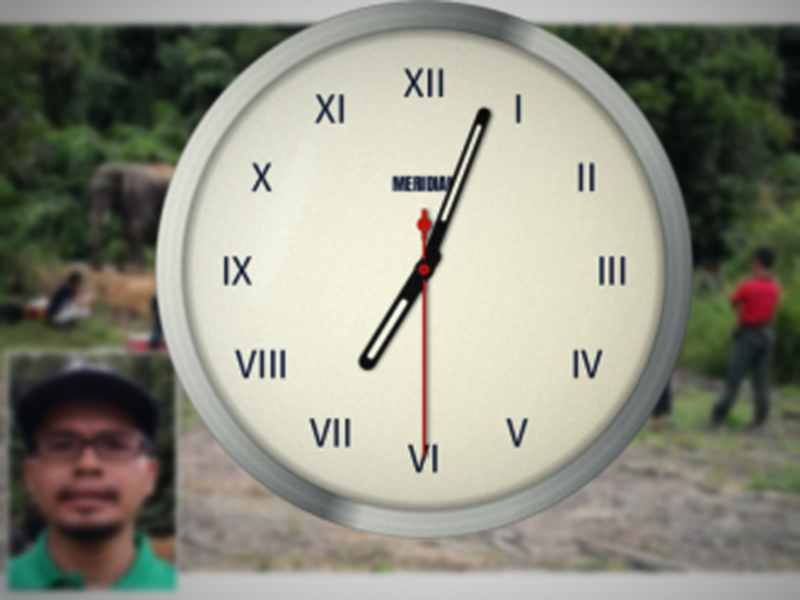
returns 7:03:30
